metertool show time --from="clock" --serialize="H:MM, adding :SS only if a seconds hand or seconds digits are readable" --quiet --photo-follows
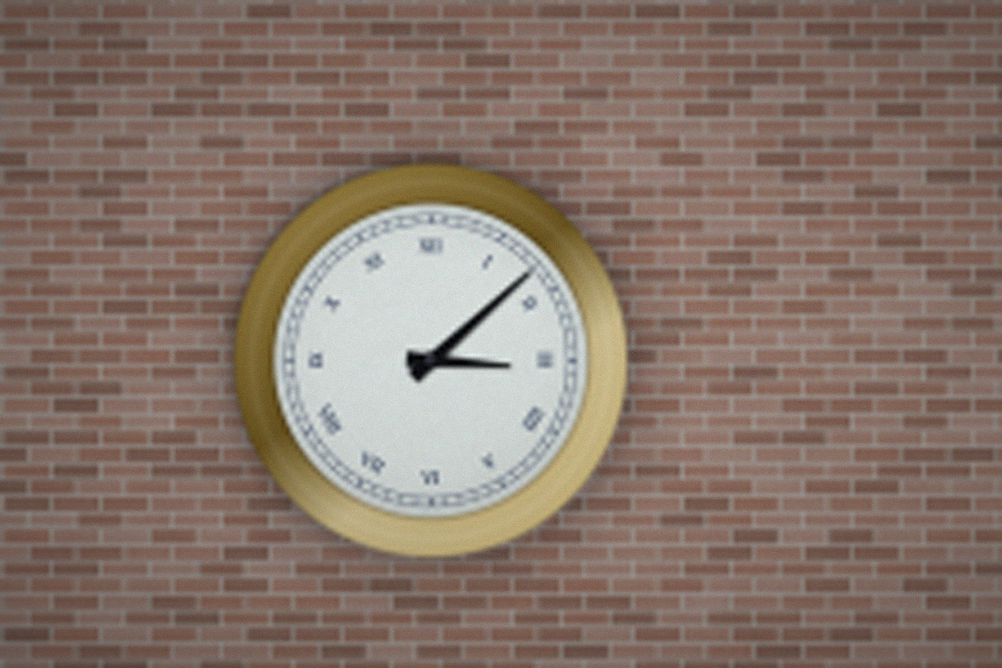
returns 3:08
